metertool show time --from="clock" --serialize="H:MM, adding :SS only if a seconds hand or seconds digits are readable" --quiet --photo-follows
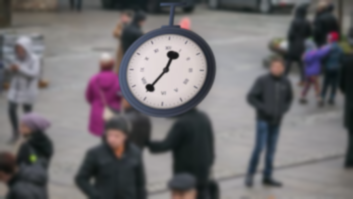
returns 12:36
